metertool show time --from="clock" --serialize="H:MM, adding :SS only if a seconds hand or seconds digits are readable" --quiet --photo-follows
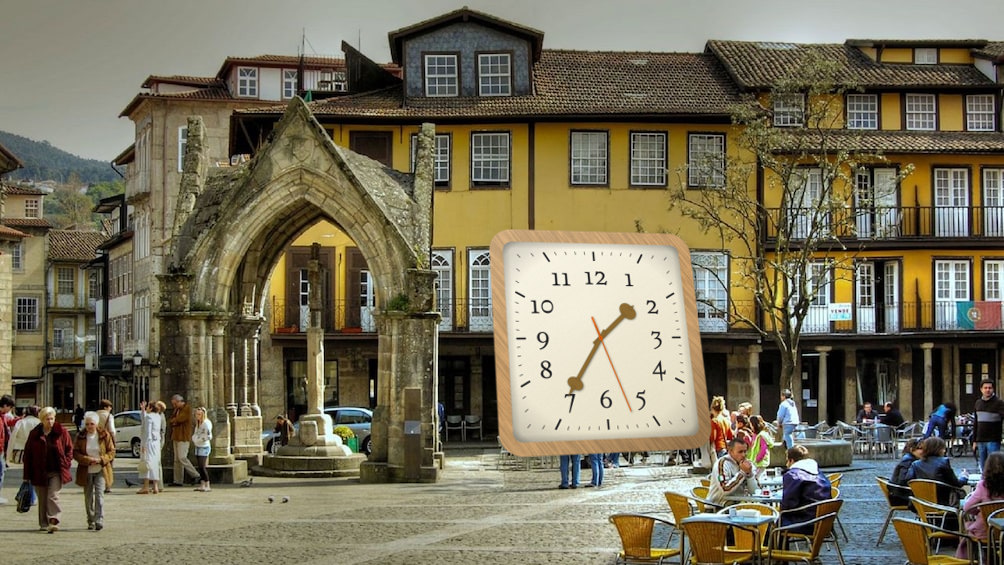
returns 1:35:27
